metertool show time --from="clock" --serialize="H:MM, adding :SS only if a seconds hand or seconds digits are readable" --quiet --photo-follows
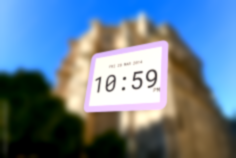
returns 10:59
